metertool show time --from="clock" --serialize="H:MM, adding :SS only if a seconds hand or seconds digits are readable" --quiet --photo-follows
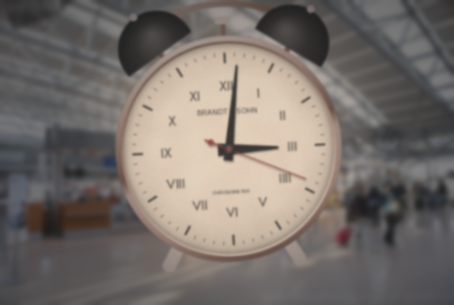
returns 3:01:19
